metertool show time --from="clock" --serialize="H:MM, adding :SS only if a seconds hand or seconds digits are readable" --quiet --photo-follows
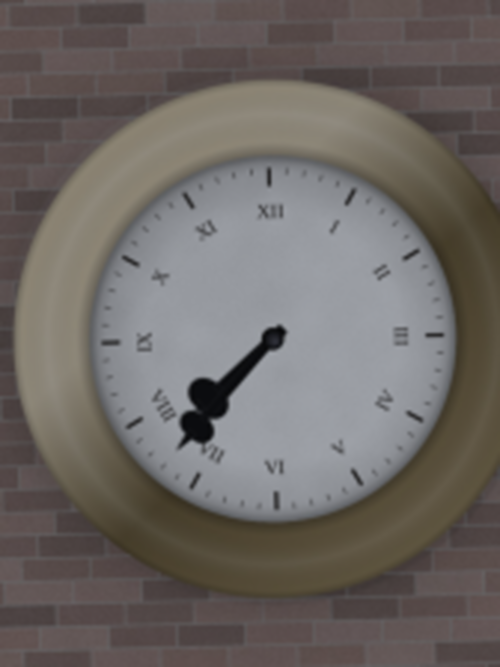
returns 7:37
